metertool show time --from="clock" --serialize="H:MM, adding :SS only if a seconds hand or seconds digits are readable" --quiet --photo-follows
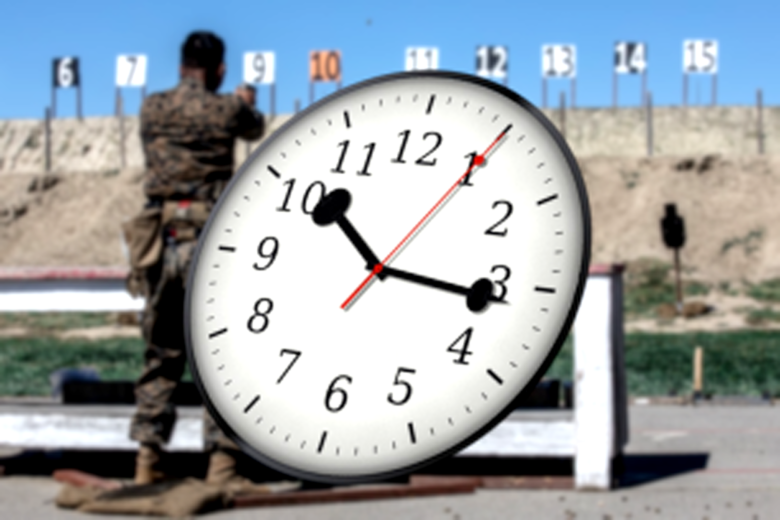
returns 10:16:05
